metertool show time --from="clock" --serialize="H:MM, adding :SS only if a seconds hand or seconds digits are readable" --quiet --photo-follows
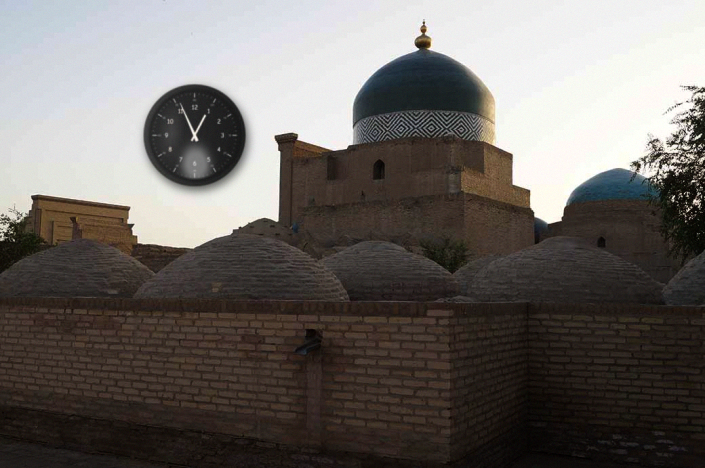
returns 12:56
